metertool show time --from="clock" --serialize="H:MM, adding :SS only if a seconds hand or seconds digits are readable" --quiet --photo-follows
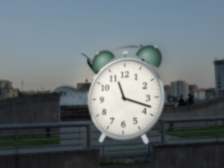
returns 11:18
